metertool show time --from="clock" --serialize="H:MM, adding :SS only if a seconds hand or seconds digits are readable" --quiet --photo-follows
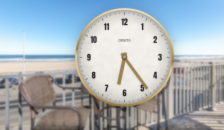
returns 6:24
